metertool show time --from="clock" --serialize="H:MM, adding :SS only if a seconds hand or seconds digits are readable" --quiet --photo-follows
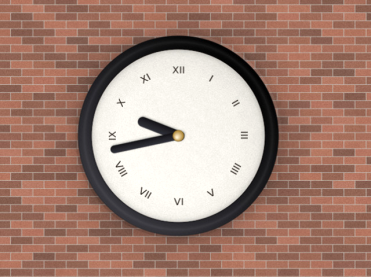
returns 9:43
